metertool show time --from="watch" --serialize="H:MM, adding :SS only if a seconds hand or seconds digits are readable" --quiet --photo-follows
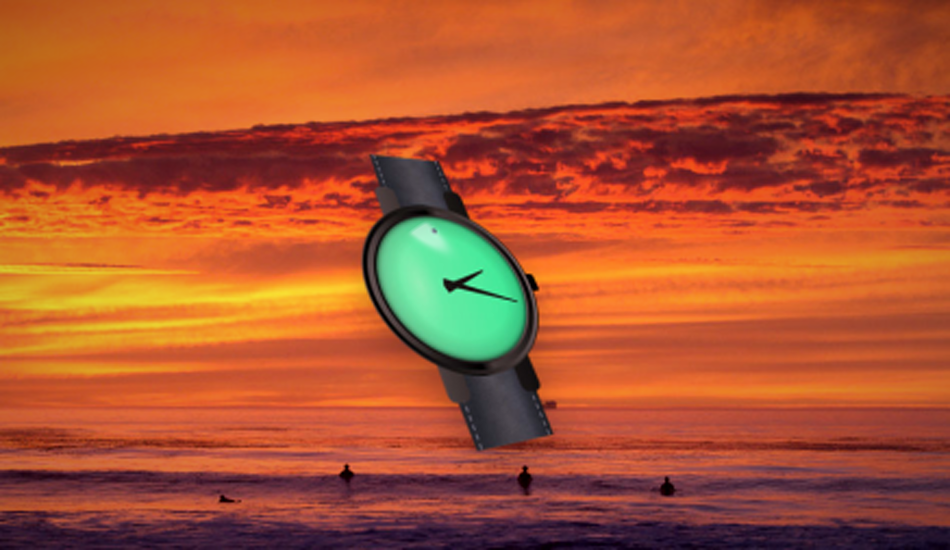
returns 2:18
